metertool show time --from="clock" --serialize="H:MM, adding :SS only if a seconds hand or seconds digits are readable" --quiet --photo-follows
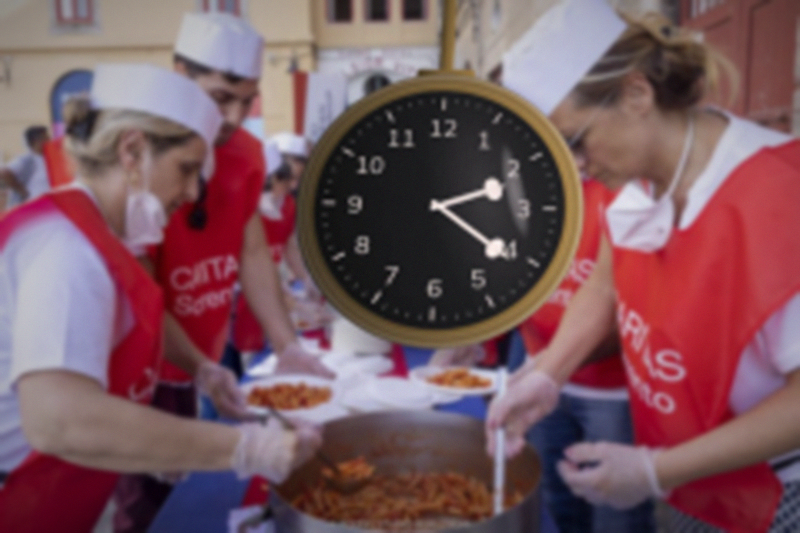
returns 2:21
